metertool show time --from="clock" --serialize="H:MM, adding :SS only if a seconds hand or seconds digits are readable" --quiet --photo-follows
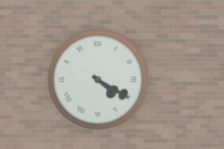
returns 4:20
